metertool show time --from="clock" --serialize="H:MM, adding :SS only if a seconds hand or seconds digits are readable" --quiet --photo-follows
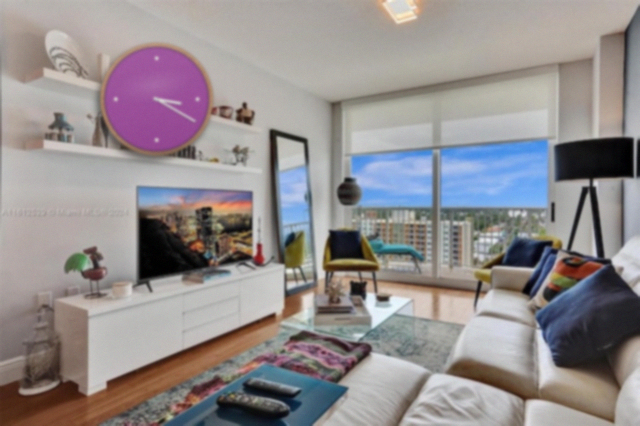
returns 3:20
